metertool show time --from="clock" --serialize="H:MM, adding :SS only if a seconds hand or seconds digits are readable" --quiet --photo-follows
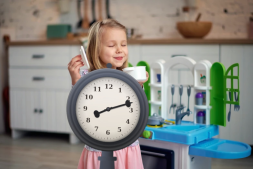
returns 8:12
